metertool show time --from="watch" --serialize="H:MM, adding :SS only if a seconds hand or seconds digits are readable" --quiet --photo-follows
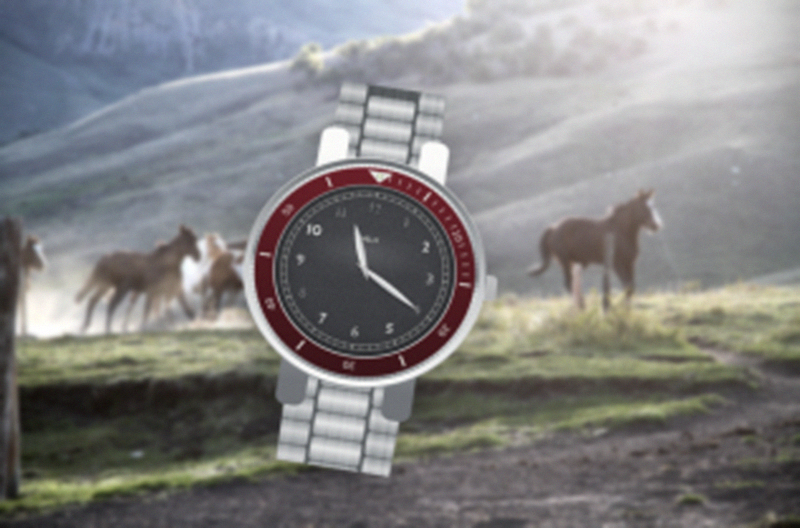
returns 11:20
